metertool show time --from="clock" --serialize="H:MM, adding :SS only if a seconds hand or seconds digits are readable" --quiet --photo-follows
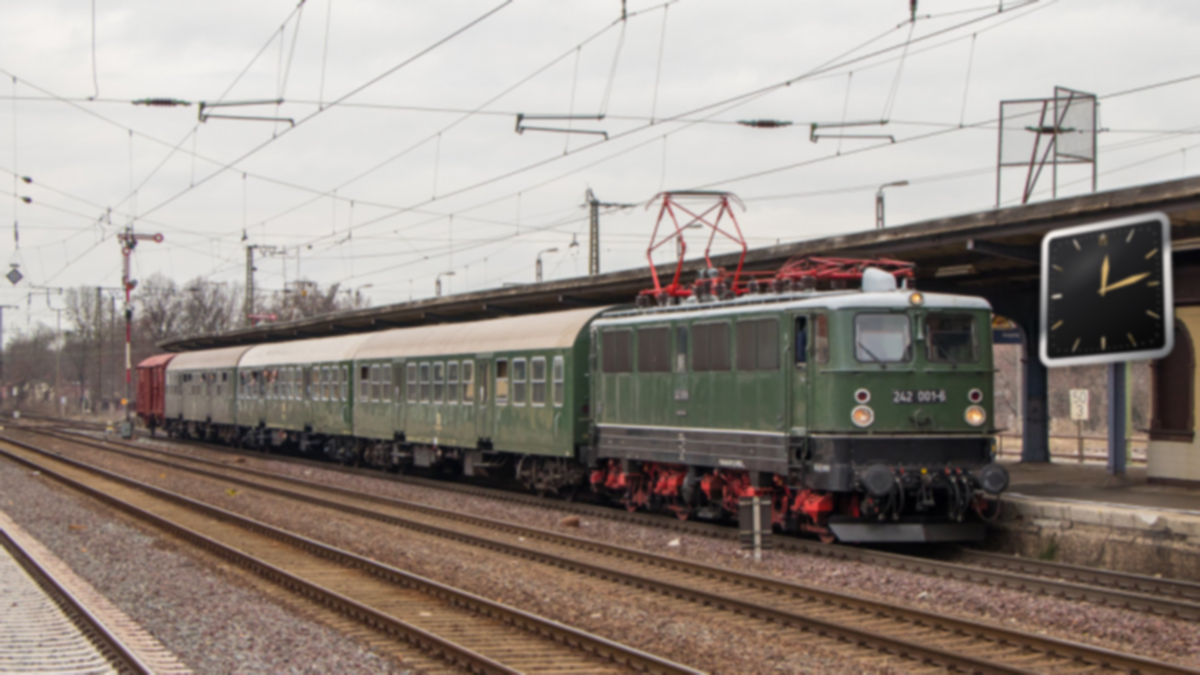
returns 12:13
